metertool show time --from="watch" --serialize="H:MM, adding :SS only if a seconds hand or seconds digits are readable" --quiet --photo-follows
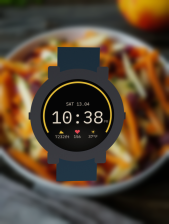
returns 10:38
